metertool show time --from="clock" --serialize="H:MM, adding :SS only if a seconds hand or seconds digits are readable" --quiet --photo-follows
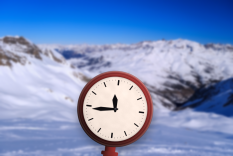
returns 11:44
